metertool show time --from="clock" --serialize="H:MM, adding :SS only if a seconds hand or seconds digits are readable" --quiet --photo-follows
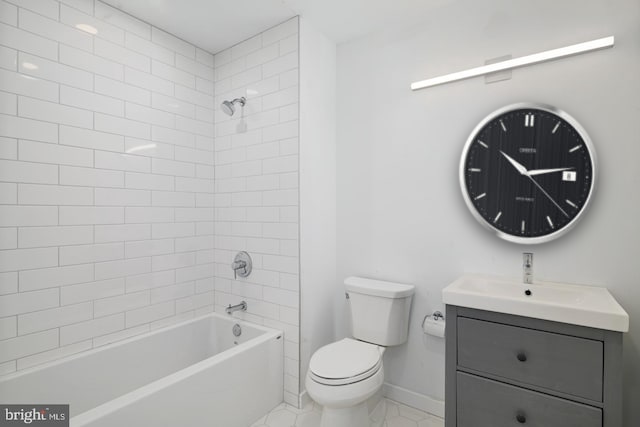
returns 10:13:22
